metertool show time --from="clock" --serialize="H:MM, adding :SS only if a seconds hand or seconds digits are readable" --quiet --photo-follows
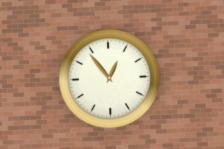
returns 12:54
